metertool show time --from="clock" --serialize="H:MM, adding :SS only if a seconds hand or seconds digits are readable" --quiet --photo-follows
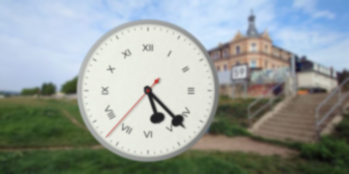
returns 5:22:37
